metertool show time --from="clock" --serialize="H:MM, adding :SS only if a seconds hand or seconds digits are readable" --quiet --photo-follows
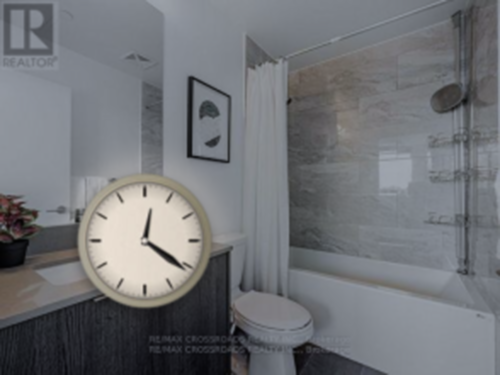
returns 12:21
